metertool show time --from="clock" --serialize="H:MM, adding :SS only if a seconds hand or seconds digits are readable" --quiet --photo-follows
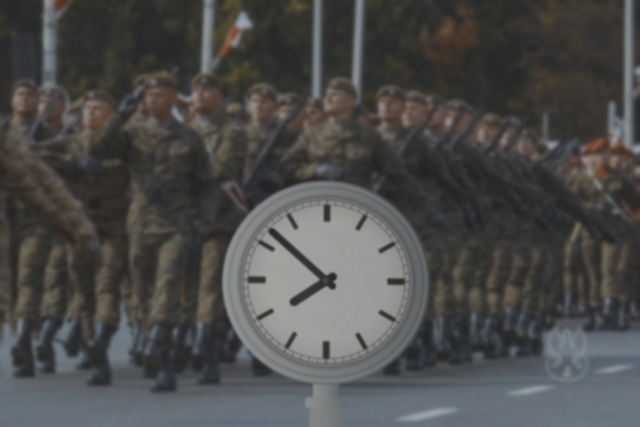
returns 7:52
